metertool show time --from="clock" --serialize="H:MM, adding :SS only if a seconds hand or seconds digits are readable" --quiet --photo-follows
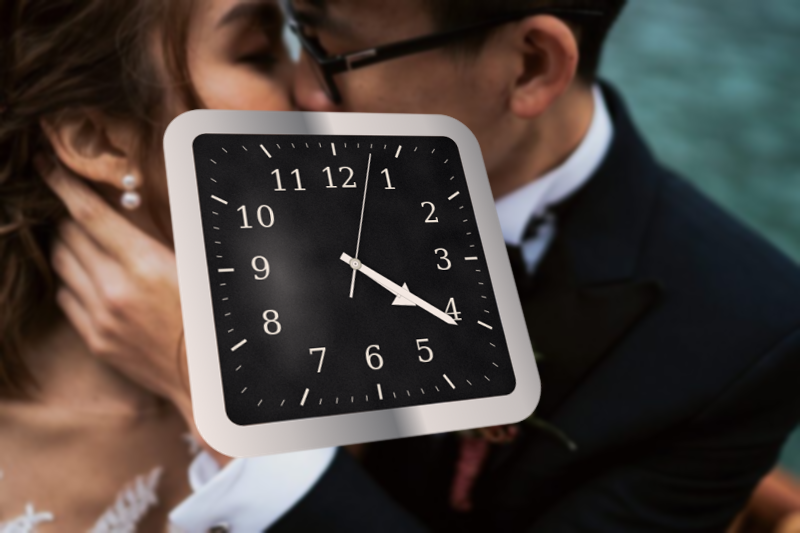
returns 4:21:03
